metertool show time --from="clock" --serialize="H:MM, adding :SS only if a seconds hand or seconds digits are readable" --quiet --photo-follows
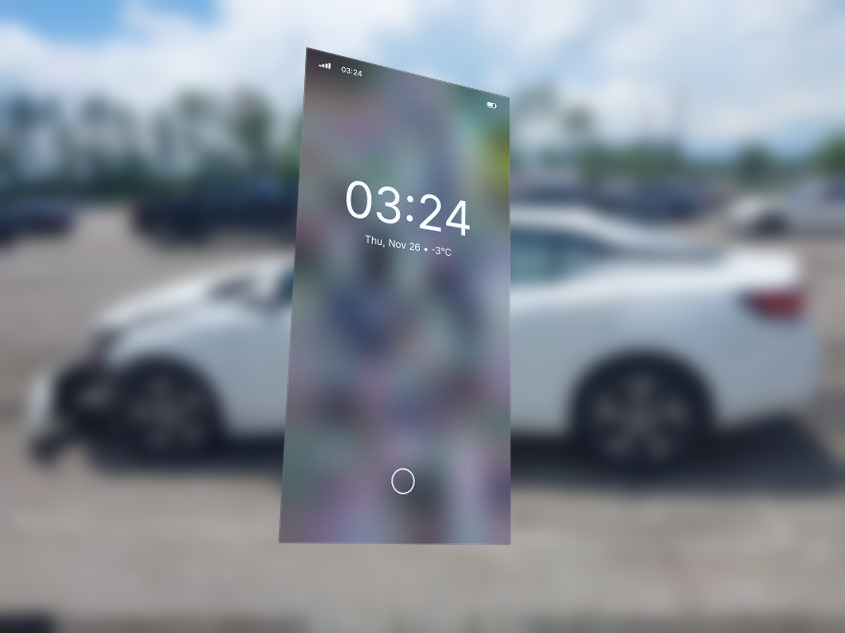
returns 3:24
